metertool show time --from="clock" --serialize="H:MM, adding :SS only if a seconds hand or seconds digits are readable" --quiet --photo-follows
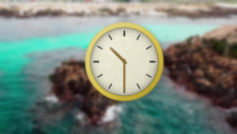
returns 10:30
